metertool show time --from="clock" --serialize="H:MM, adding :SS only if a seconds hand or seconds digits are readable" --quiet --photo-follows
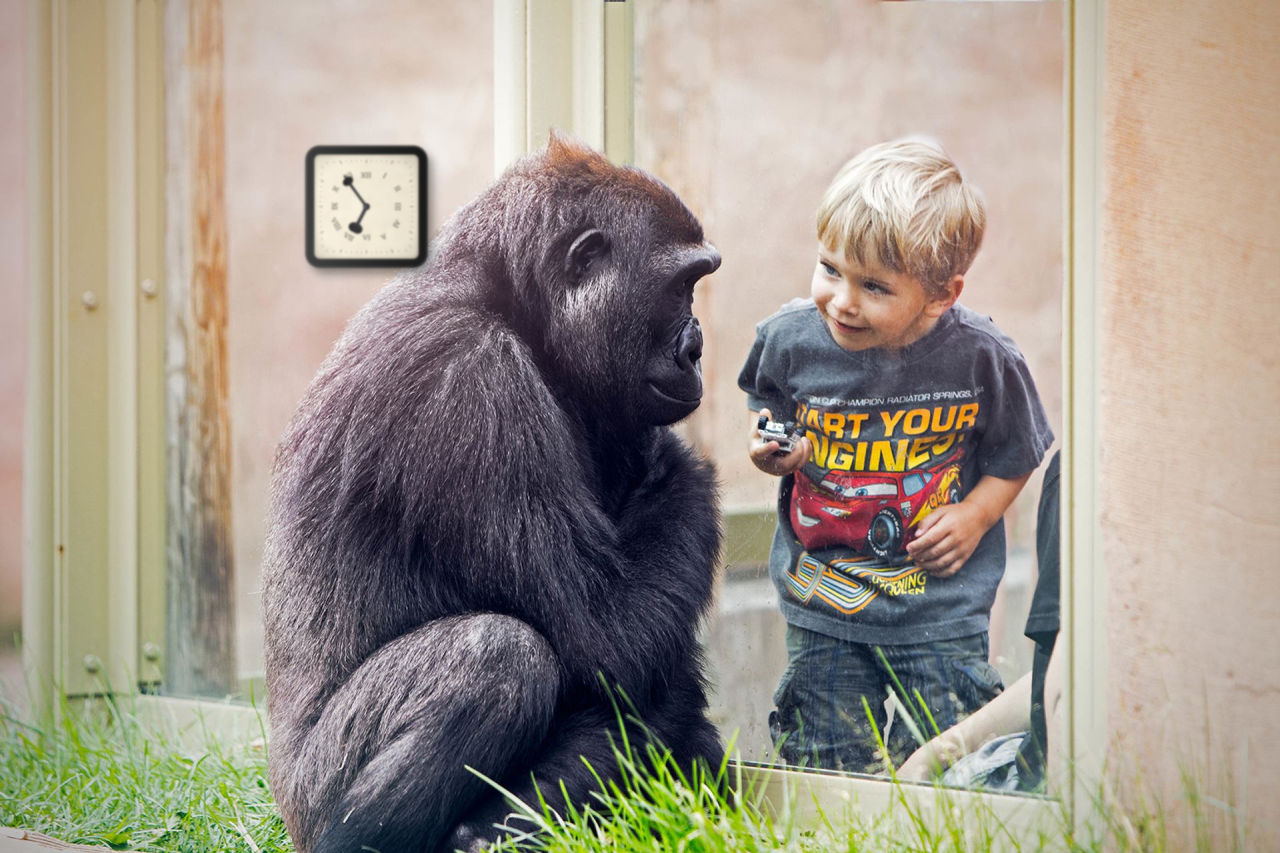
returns 6:54
